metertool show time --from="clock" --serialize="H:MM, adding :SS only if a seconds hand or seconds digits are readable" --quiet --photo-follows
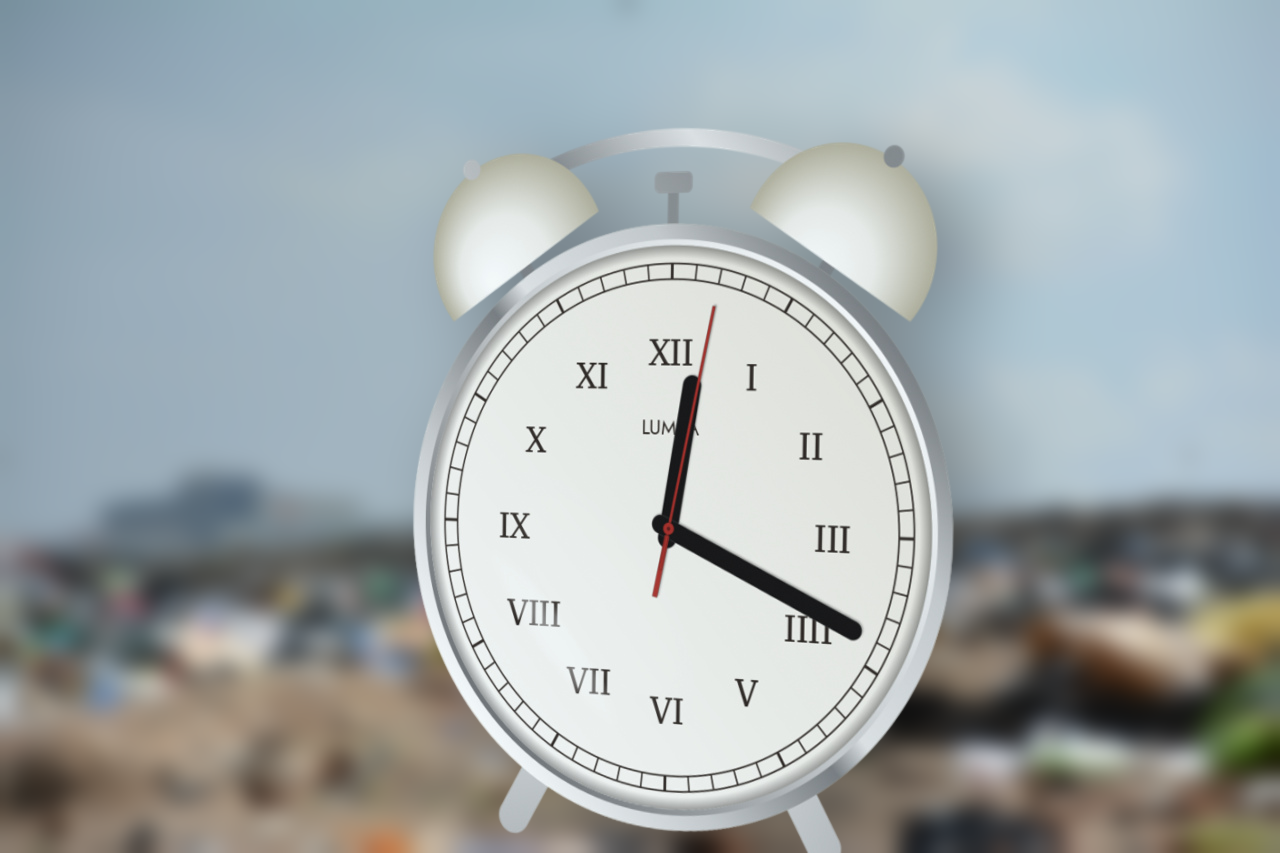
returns 12:19:02
